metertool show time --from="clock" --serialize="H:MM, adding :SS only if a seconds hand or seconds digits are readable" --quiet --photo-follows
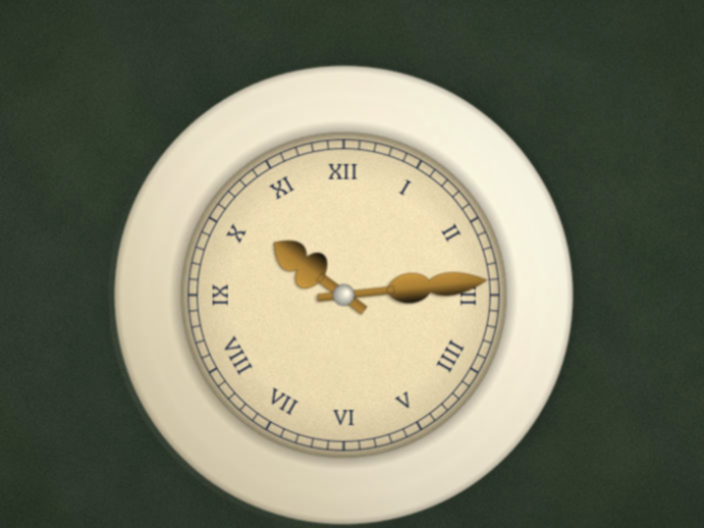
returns 10:14
